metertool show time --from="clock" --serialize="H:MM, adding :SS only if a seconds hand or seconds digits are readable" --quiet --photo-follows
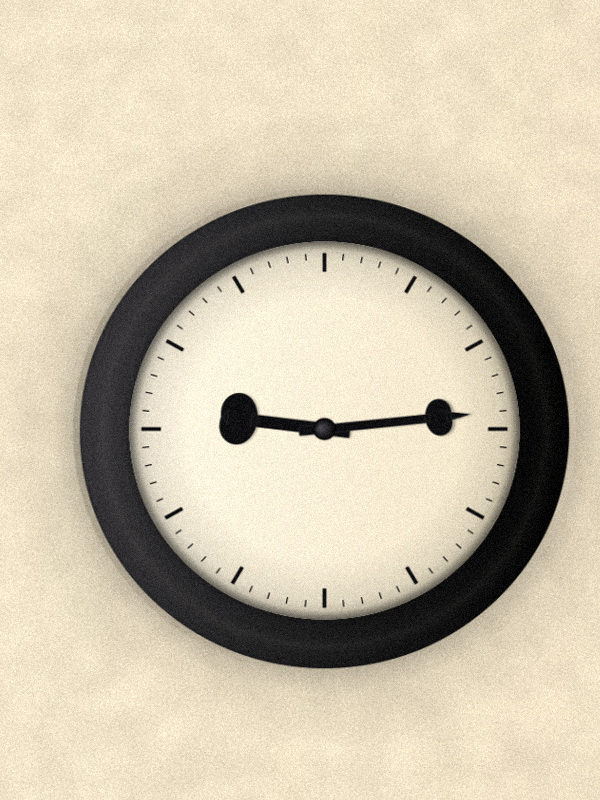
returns 9:14
